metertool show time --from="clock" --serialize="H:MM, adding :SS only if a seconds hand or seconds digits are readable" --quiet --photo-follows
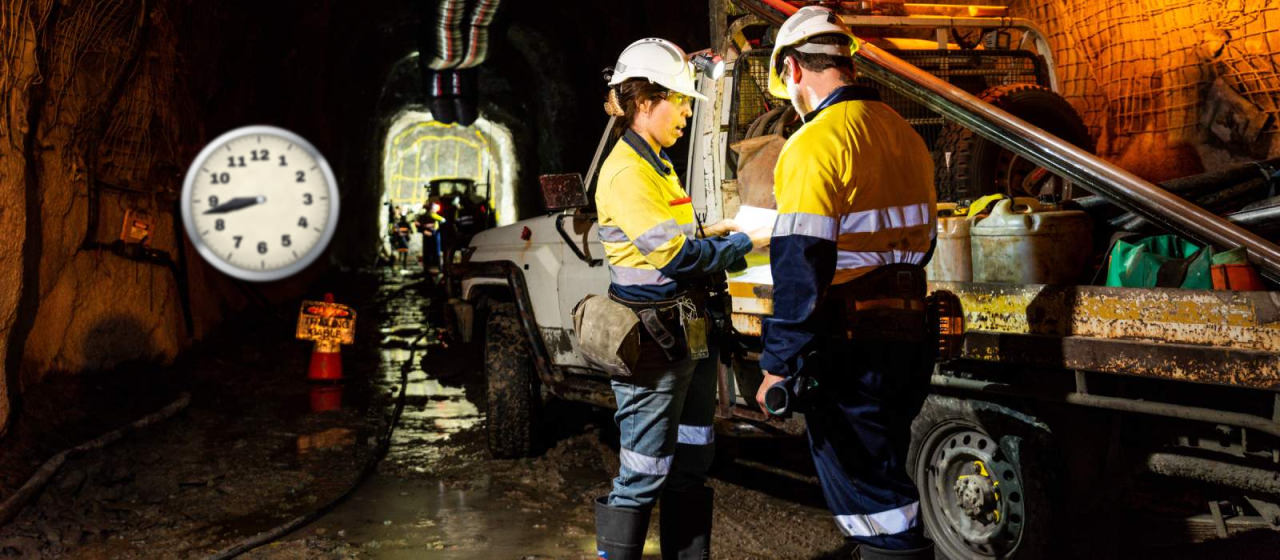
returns 8:43
